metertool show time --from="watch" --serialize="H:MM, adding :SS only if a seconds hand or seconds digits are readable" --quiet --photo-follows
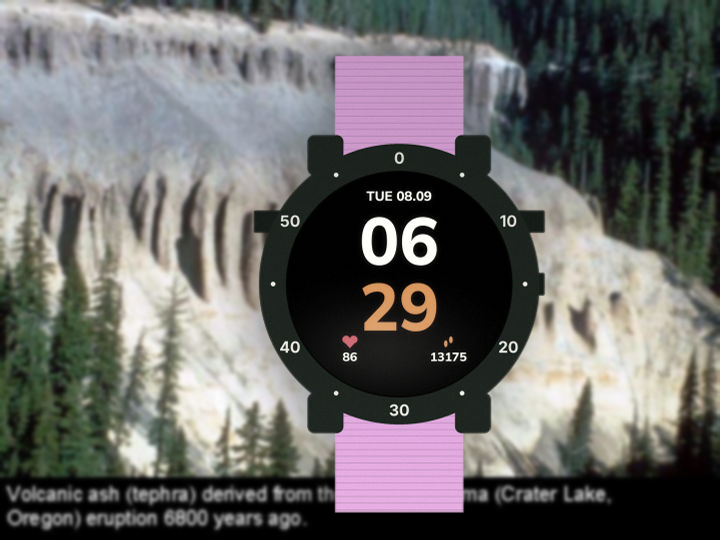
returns 6:29
